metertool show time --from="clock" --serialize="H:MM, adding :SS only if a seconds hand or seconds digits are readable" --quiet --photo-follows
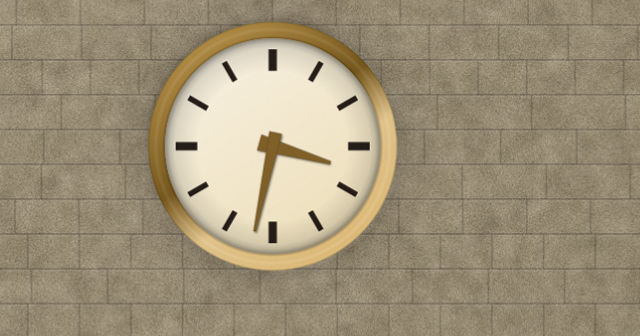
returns 3:32
